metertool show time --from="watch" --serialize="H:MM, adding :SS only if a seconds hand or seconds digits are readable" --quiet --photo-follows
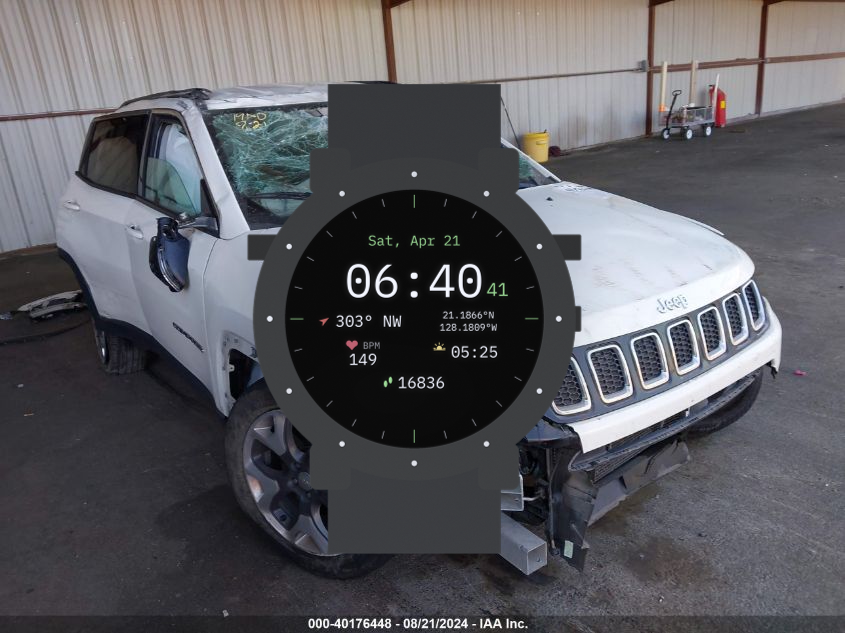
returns 6:40:41
